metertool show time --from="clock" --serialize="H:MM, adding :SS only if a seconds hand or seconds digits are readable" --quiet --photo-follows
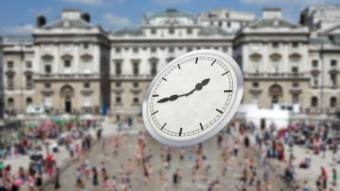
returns 1:43
